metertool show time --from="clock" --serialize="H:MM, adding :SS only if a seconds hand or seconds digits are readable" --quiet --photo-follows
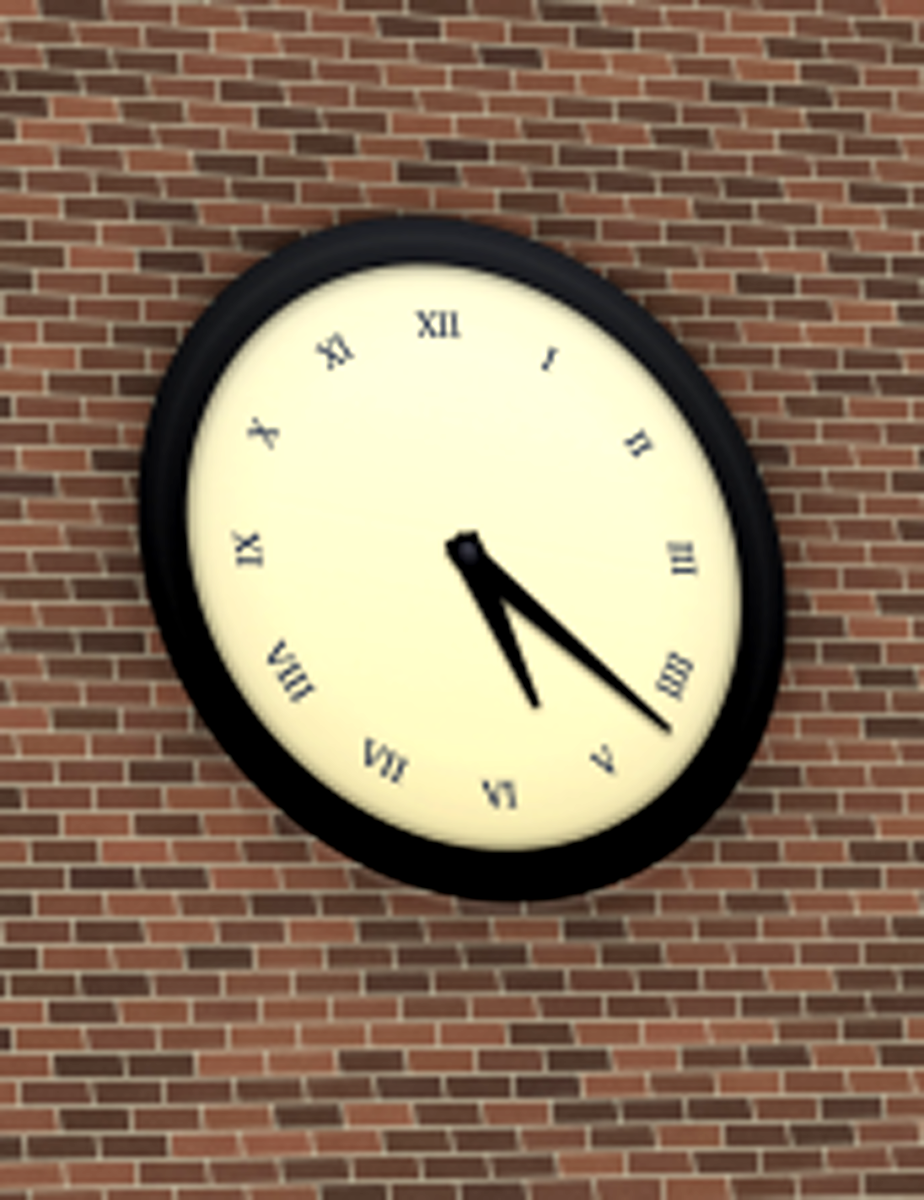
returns 5:22
